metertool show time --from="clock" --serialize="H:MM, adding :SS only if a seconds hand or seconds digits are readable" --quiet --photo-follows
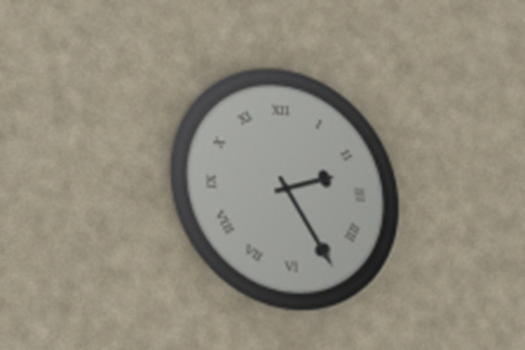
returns 2:25
